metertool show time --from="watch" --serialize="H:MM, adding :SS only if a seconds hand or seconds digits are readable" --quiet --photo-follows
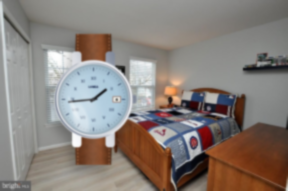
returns 1:44
